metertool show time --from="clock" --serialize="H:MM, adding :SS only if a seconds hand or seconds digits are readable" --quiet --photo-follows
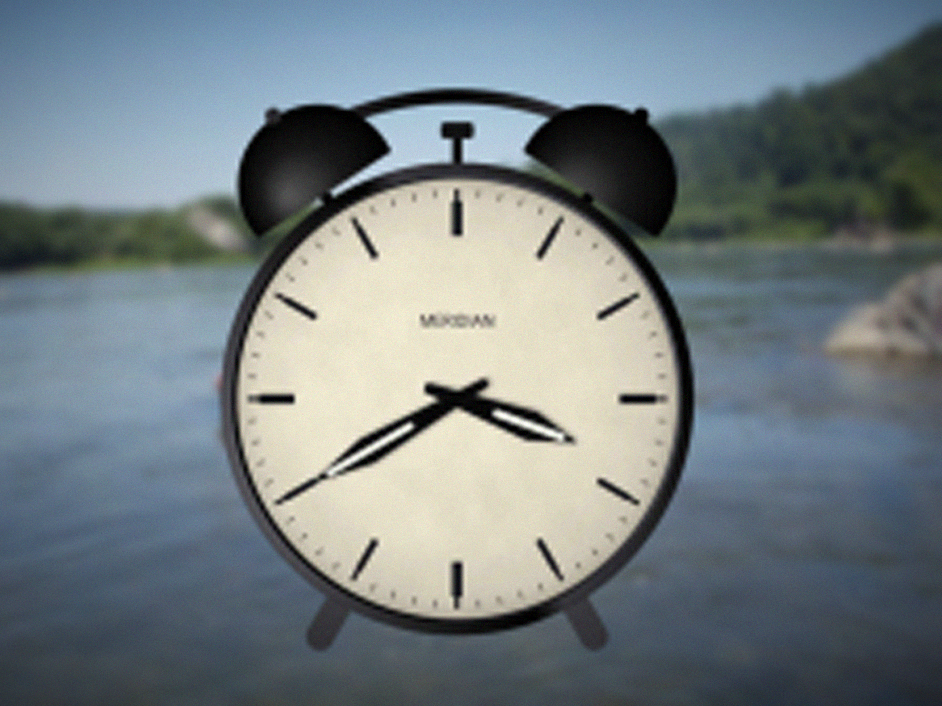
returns 3:40
